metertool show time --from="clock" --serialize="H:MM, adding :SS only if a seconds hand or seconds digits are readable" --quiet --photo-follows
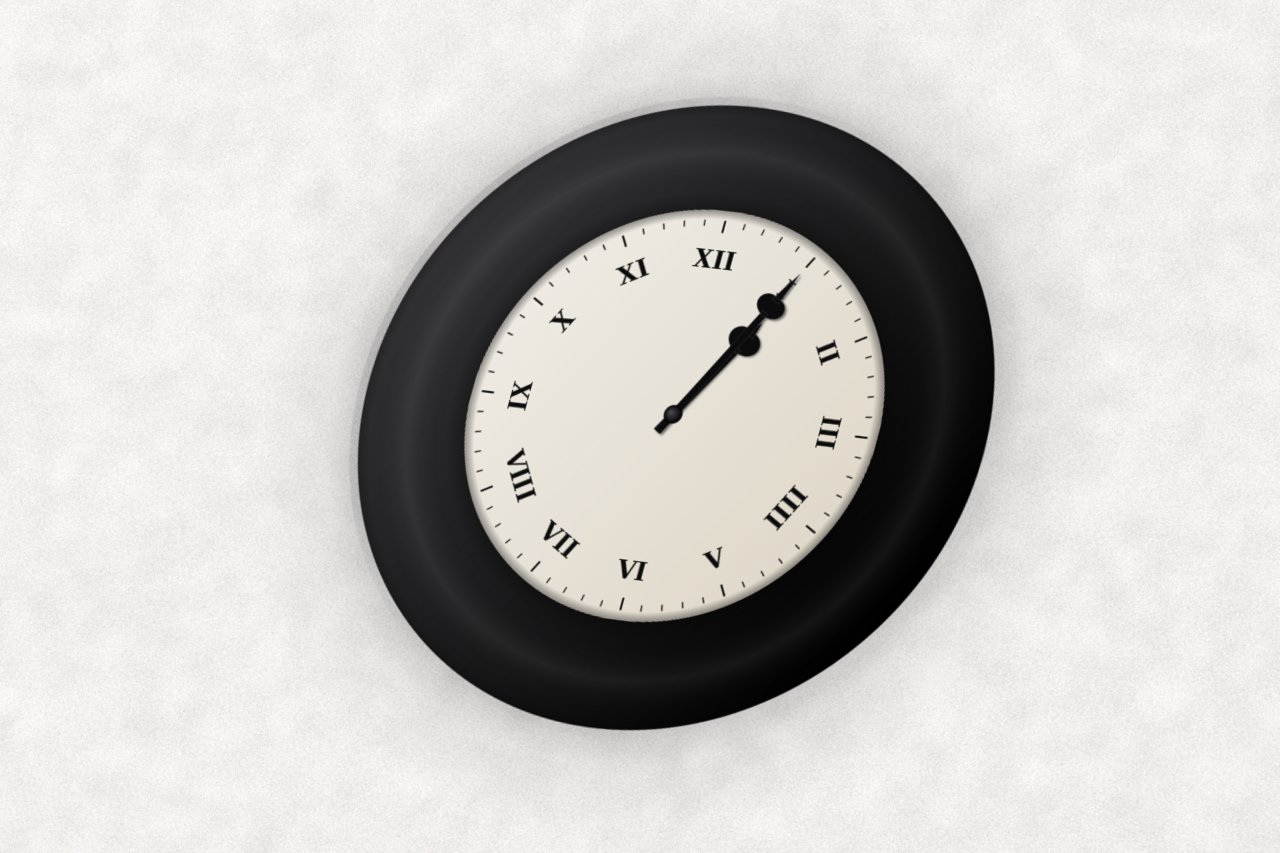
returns 1:05
